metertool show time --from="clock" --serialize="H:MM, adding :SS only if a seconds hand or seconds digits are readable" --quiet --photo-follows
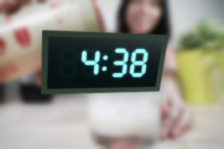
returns 4:38
